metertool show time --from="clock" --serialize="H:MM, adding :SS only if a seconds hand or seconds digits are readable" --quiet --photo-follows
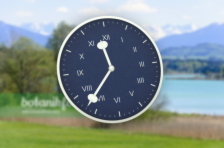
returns 11:37
